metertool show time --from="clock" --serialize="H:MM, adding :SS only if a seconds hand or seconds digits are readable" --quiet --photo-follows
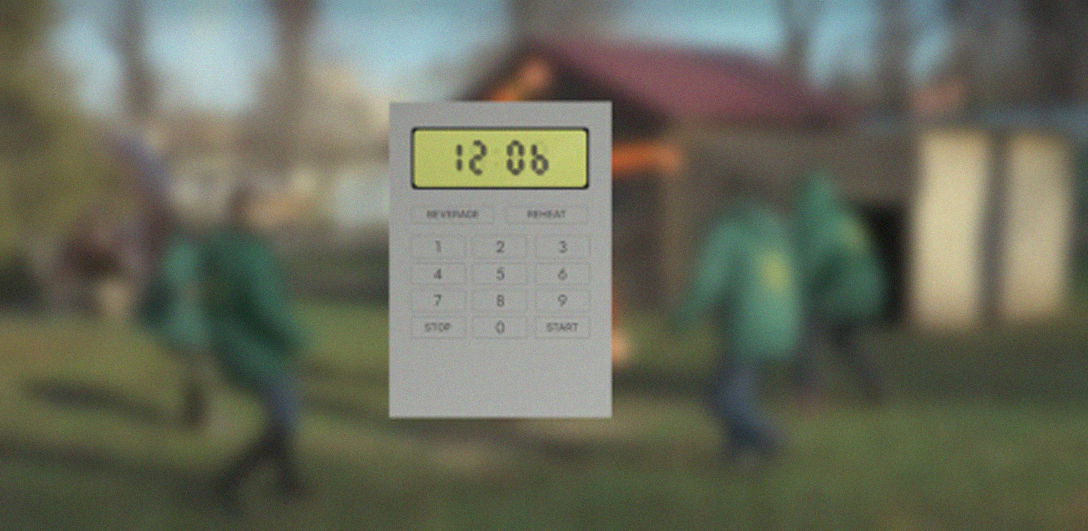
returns 12:06
